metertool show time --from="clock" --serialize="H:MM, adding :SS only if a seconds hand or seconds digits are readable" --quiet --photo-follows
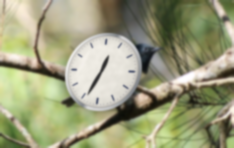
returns 12:34
